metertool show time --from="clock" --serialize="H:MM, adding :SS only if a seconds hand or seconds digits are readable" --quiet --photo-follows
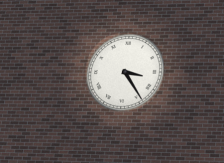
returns 3:24
